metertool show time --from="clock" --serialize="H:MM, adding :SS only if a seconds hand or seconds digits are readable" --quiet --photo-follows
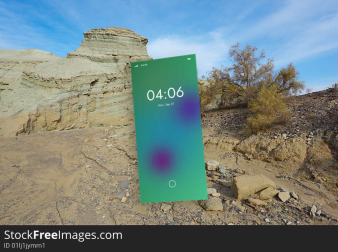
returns 4:06
